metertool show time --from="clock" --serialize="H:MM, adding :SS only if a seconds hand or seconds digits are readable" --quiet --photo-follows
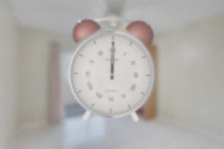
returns 12:00
